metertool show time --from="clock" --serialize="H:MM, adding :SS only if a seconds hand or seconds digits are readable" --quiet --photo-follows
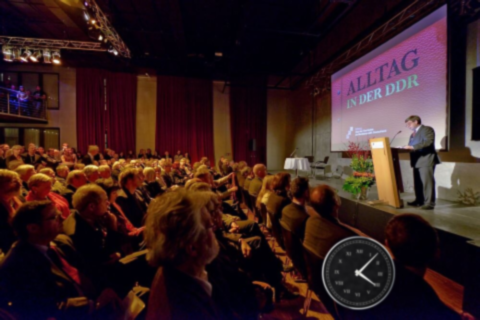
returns 4:07
